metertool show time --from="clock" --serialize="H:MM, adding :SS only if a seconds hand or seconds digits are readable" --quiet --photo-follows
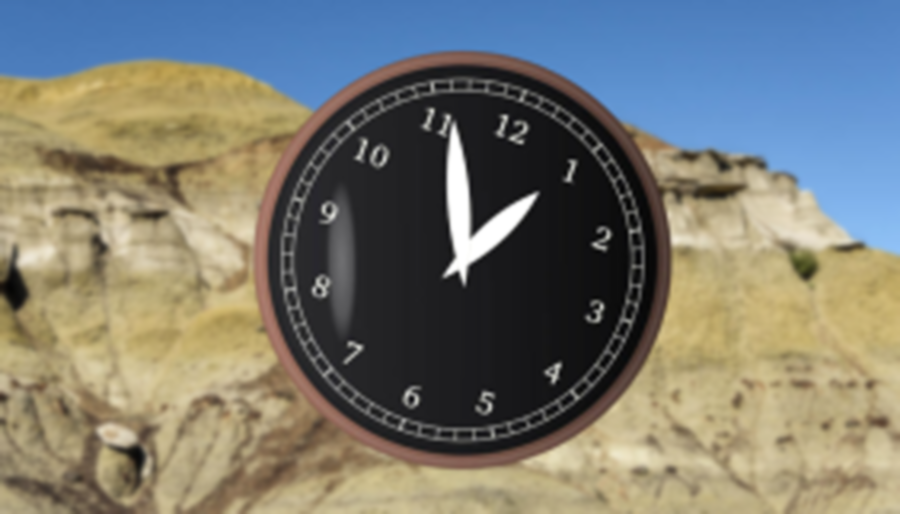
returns 12:56
